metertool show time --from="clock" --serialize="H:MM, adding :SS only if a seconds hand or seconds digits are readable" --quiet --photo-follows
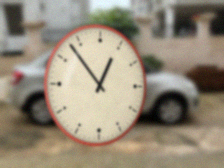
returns 12:53
